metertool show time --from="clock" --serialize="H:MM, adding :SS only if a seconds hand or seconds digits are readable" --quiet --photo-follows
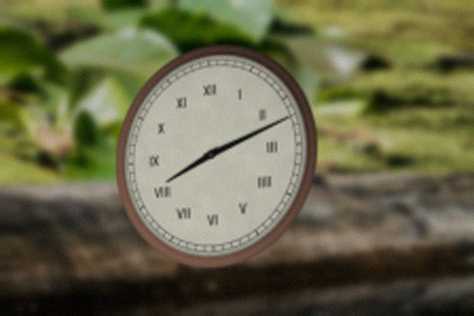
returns 8:12
